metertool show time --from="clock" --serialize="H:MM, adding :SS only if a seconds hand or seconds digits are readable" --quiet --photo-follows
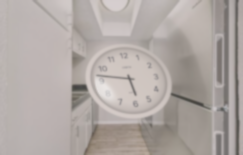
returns 5:47
